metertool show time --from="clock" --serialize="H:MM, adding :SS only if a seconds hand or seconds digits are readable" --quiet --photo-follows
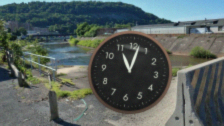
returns 11:02
